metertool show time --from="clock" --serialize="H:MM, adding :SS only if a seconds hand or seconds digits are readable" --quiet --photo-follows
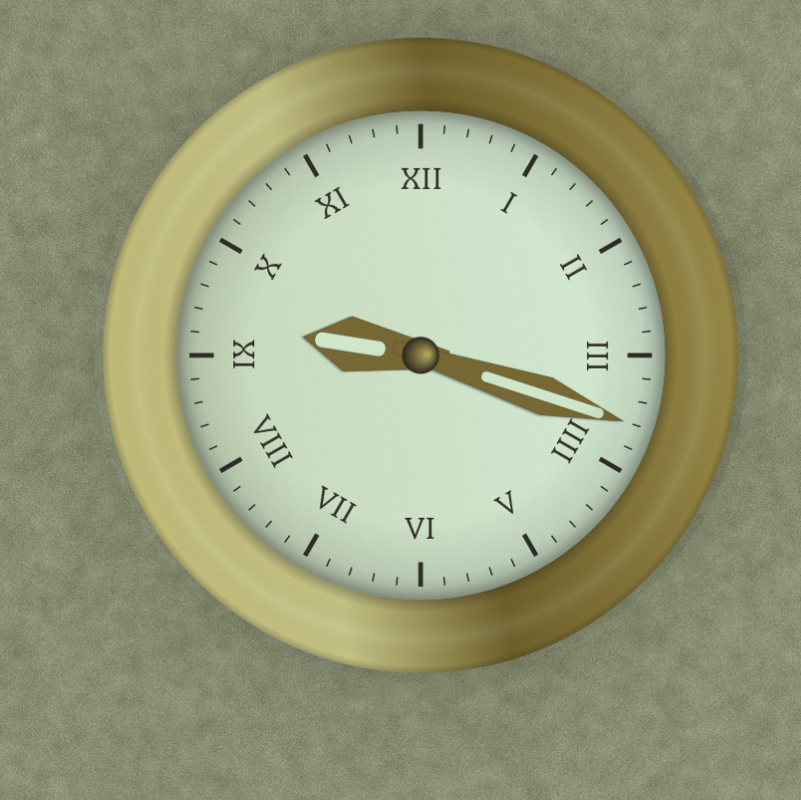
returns 9:18
